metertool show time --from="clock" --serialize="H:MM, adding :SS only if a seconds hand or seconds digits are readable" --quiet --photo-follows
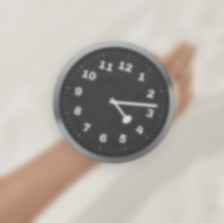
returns 4:13
